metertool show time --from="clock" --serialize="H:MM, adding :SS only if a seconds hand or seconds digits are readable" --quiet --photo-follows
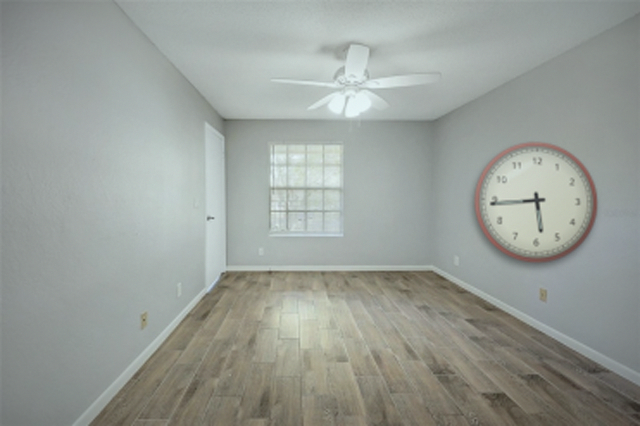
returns 5:44
